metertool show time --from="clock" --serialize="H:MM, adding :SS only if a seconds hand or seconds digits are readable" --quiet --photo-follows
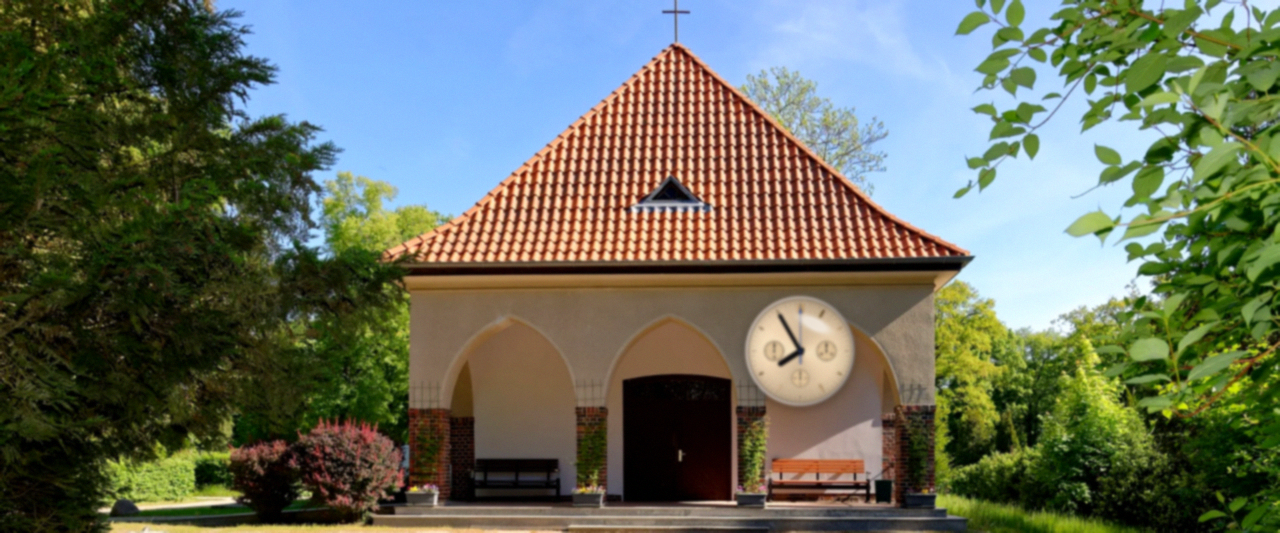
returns 7:55
